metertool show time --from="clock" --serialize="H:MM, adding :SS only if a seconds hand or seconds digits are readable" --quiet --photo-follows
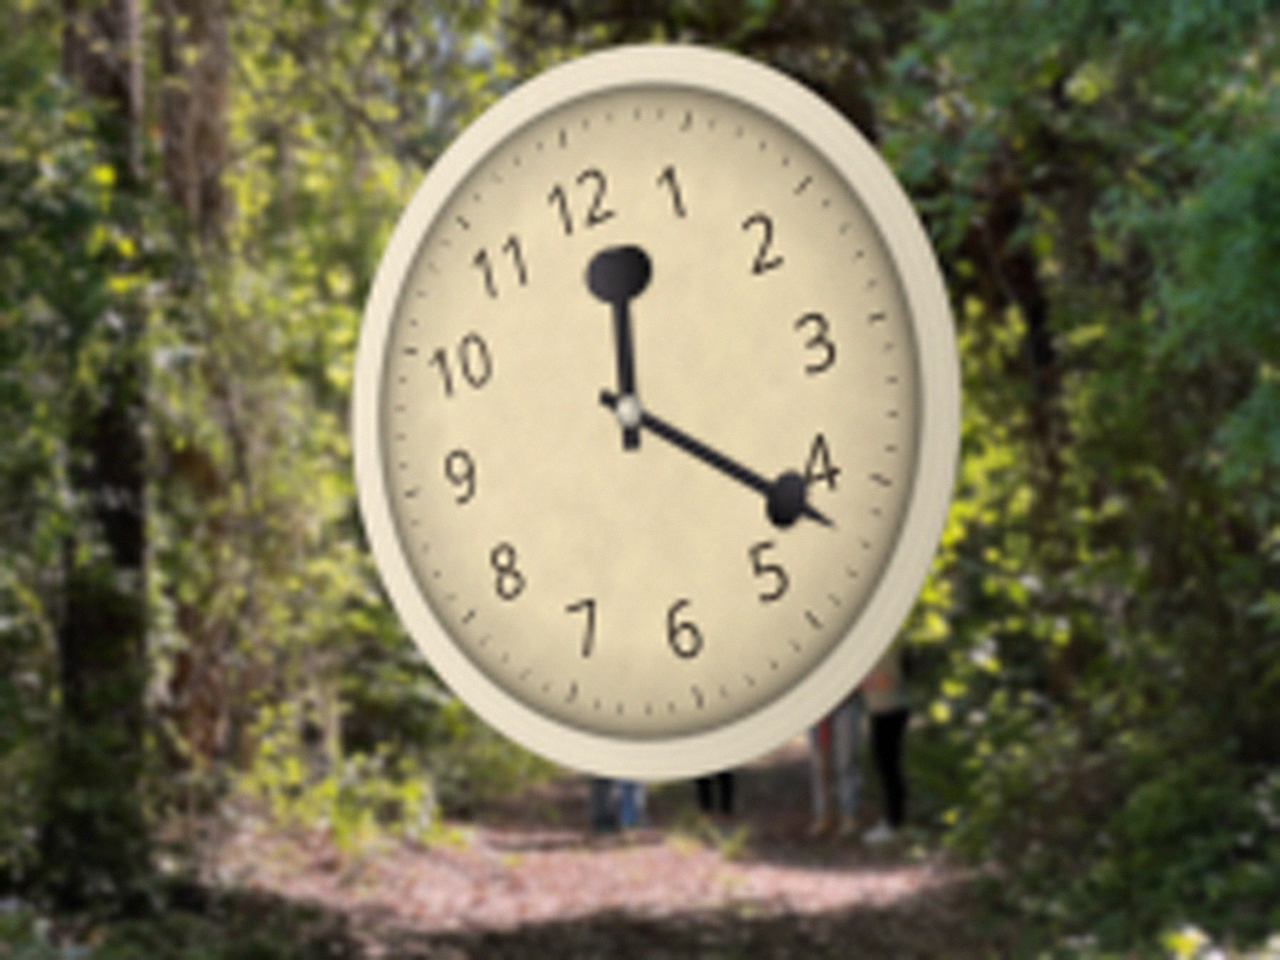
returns 12:22
